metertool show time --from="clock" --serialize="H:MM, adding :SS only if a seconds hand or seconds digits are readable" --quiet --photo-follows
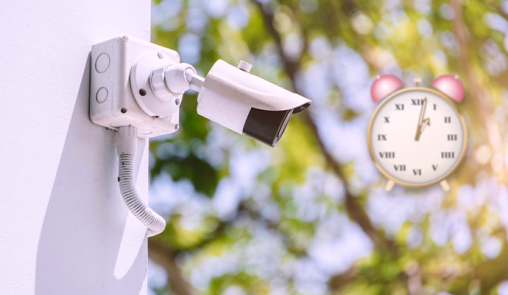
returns 1:02
